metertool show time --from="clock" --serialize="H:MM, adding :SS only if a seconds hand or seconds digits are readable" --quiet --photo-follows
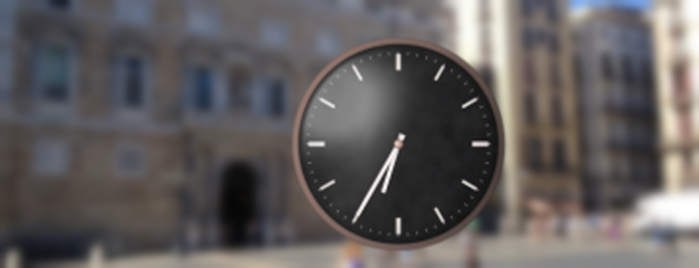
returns 6:35
